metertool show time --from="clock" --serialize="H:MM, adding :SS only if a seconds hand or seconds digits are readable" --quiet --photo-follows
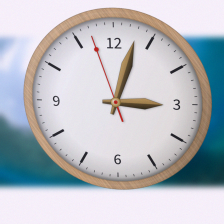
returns 3:02:57
